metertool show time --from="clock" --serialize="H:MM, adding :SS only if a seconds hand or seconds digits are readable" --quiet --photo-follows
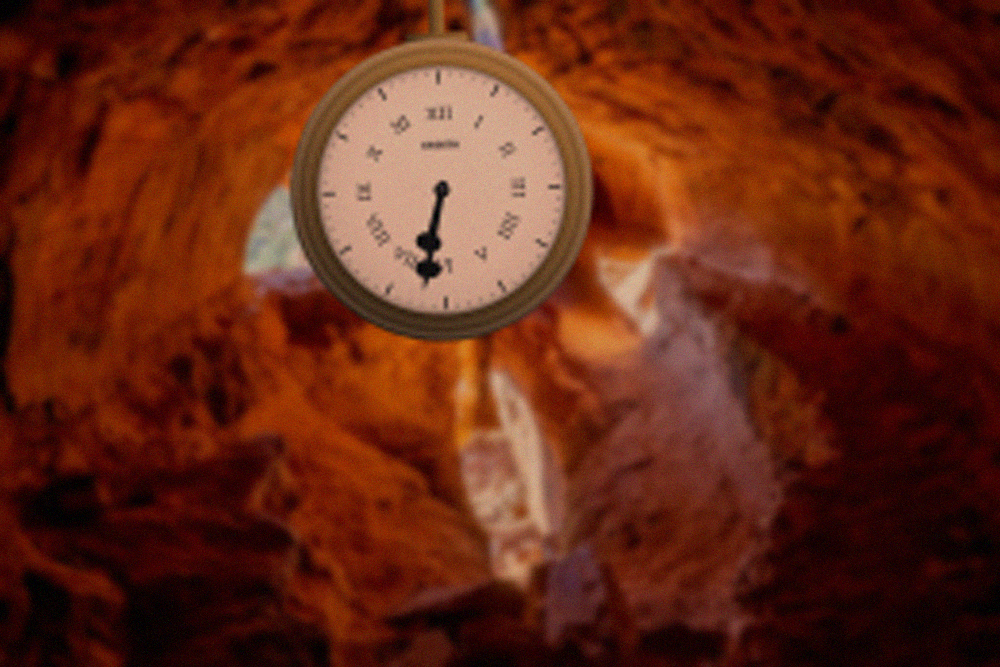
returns 6:32
